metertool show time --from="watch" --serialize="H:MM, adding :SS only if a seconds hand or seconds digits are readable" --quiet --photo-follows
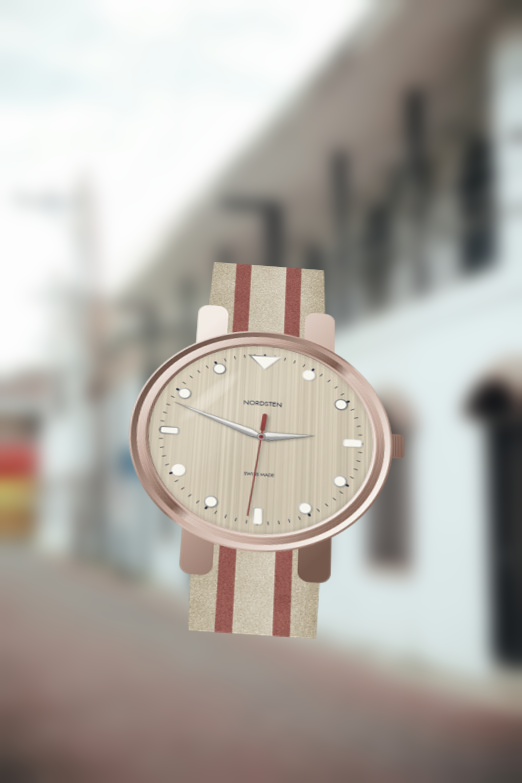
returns 2:48:31
